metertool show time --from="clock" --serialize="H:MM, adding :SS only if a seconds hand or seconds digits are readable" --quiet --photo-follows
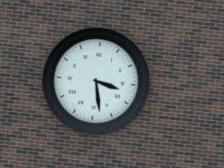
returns 3:28
